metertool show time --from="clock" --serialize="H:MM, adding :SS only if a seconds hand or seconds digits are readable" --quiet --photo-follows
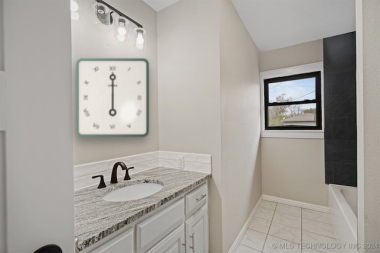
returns 6:00
